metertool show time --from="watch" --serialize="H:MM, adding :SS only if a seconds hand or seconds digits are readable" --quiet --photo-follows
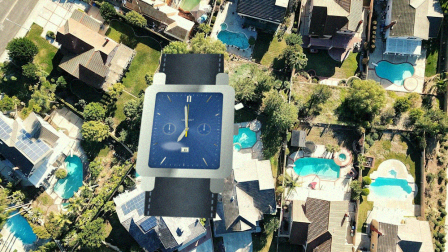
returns 6:59
